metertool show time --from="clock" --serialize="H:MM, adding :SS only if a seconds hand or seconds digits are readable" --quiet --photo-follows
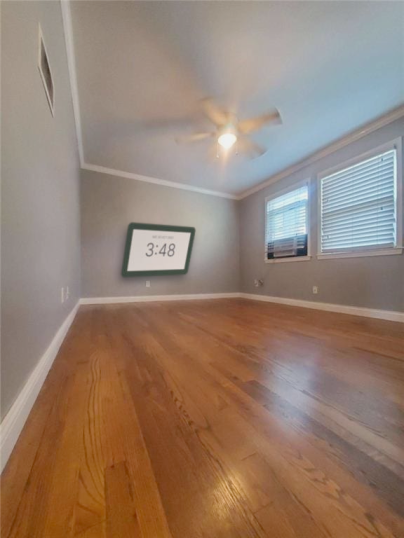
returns 3:48
